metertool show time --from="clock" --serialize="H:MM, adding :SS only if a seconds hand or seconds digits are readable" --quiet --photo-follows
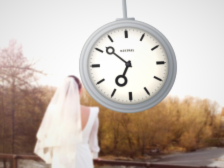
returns 6:52
